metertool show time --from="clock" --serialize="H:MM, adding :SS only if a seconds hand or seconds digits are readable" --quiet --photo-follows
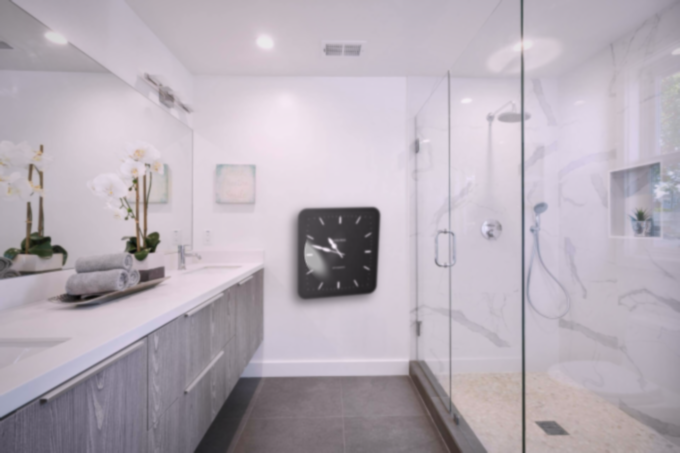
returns 10:48
